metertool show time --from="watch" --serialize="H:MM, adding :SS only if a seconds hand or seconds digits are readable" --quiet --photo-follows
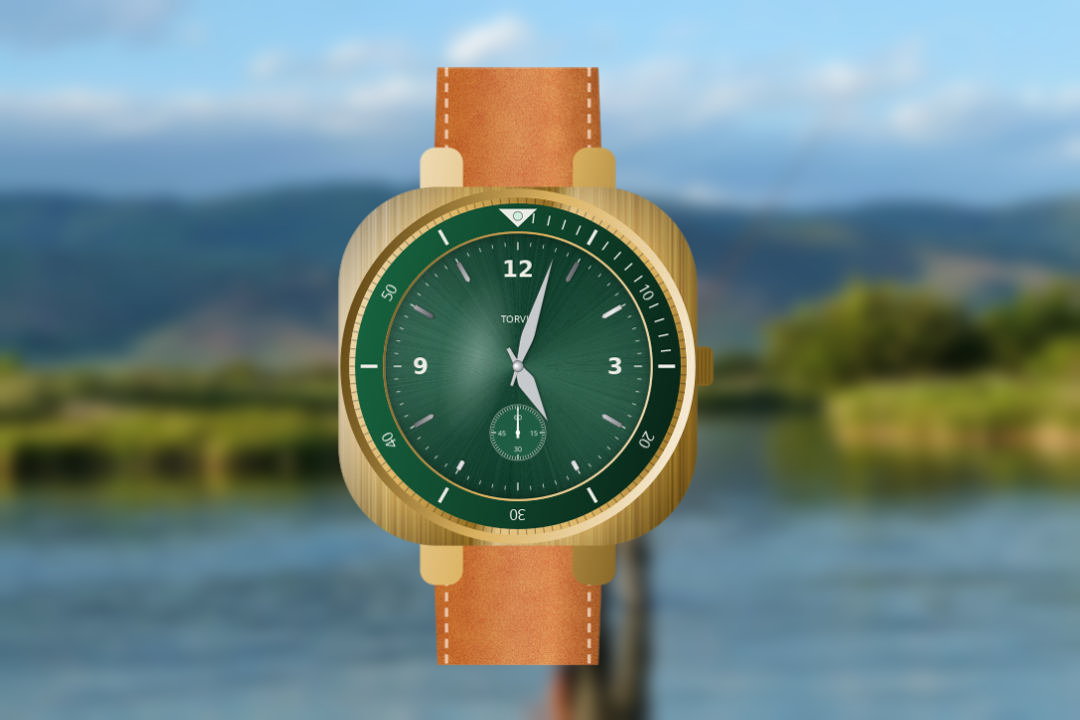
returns 5:03
